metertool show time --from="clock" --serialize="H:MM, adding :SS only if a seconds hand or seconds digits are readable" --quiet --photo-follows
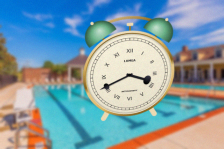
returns 3:41
